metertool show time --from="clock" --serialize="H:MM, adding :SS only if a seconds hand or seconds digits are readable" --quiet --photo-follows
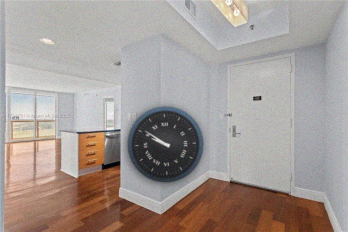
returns 9:51
